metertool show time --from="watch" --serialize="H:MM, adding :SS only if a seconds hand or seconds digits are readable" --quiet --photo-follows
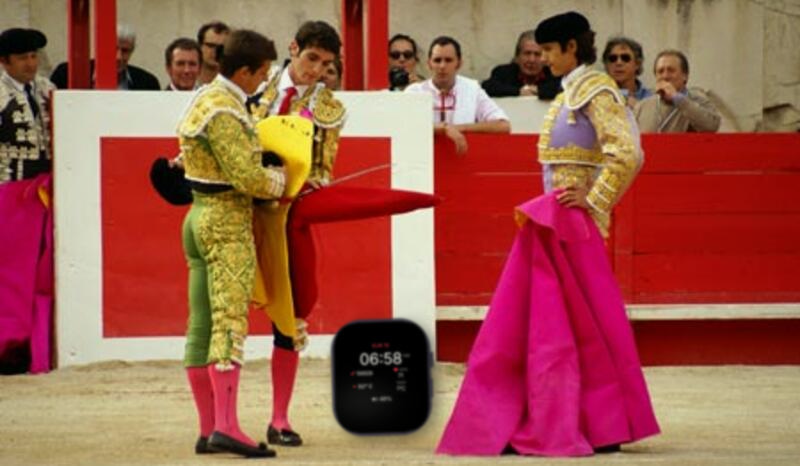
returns 6:58
